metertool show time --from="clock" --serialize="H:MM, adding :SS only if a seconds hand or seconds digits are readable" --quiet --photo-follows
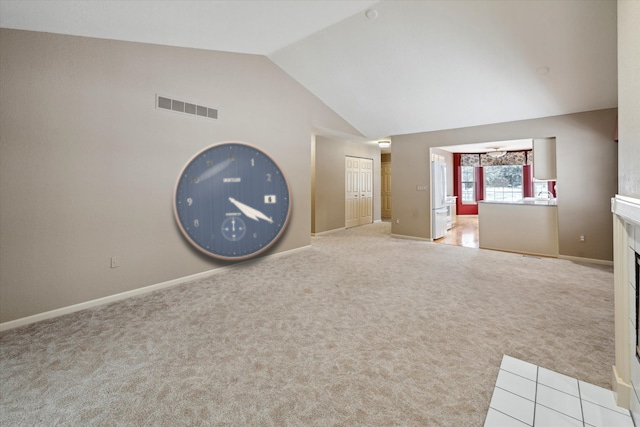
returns 4:20
